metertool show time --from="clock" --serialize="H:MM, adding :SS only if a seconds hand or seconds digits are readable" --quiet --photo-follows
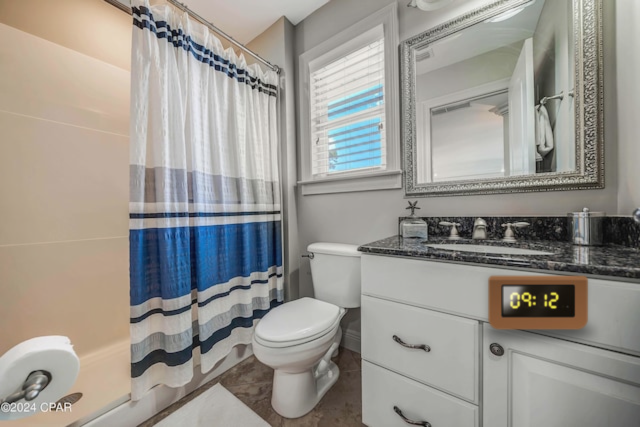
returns 9:12
